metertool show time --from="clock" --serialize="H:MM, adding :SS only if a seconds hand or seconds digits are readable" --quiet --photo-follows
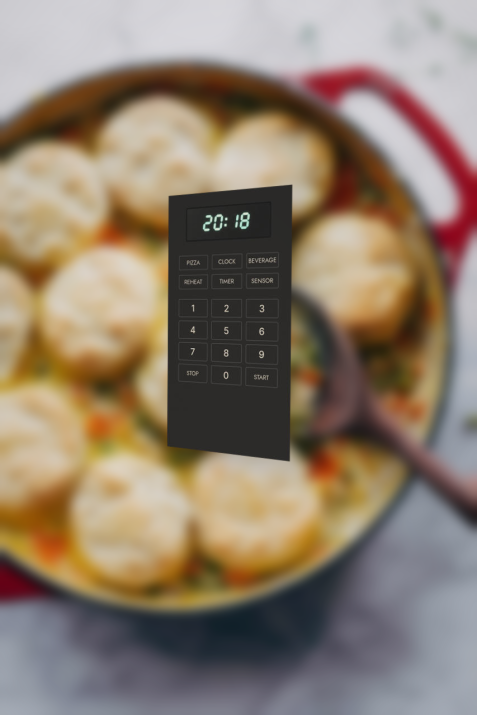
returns 20:18
